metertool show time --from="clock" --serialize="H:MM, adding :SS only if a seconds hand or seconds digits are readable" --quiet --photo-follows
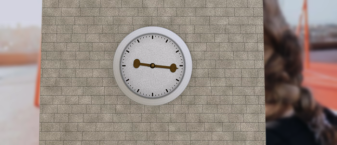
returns 9:16
